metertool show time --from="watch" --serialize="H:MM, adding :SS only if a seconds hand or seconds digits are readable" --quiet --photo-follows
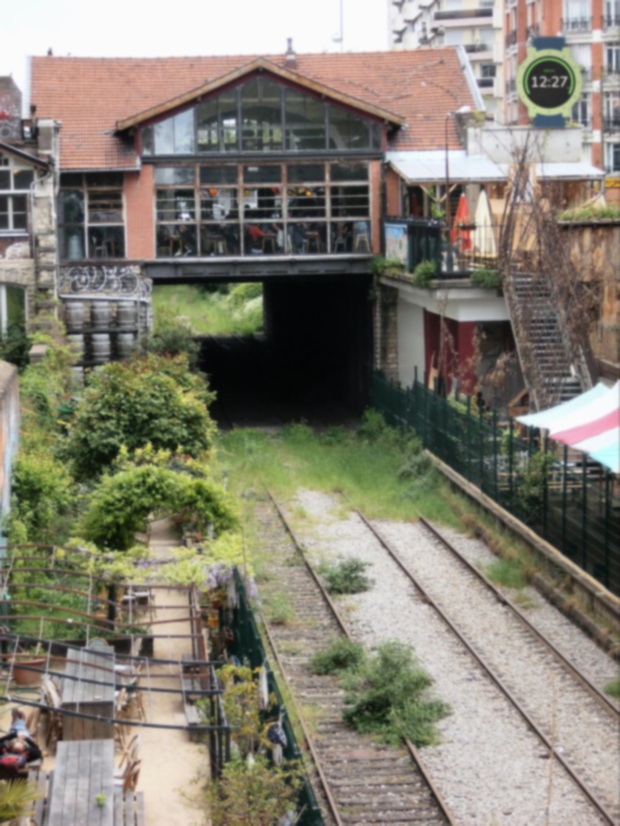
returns 12:27
